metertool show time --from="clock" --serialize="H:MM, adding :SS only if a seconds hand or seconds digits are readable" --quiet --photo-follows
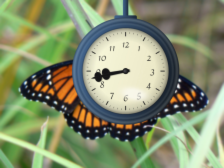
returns 8:43
